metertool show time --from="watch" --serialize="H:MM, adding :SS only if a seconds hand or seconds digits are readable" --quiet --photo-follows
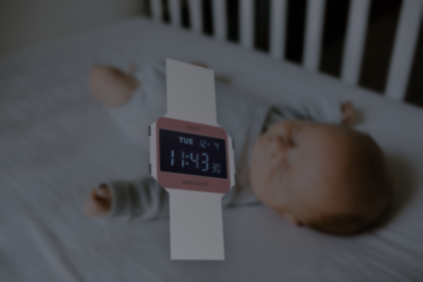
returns 11:43
